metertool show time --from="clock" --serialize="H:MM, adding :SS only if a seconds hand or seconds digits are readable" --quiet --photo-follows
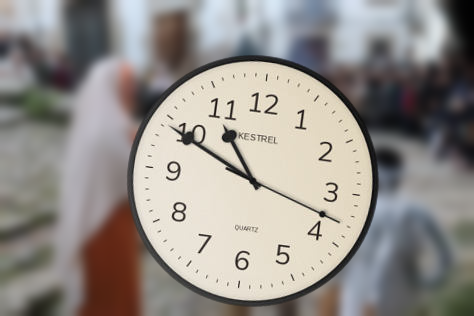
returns 10:49:18
